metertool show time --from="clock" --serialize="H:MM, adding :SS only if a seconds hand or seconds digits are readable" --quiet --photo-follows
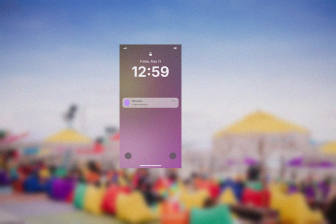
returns 12:59
